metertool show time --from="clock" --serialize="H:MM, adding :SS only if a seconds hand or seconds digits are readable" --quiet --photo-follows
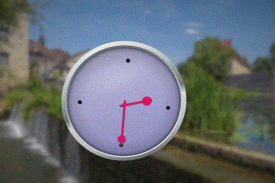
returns 2:30
